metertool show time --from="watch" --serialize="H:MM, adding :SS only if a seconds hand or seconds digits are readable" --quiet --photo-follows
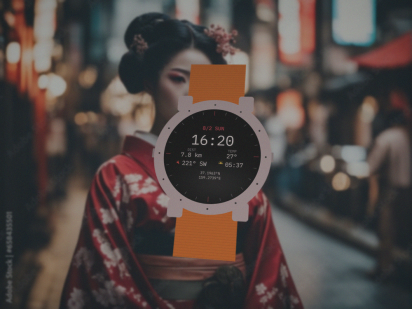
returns 16:20
